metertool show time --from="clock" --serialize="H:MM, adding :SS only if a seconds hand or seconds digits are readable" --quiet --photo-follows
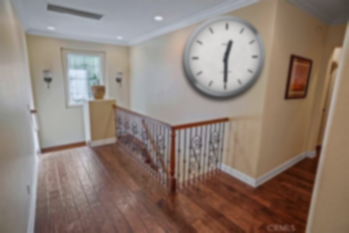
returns 12:30
